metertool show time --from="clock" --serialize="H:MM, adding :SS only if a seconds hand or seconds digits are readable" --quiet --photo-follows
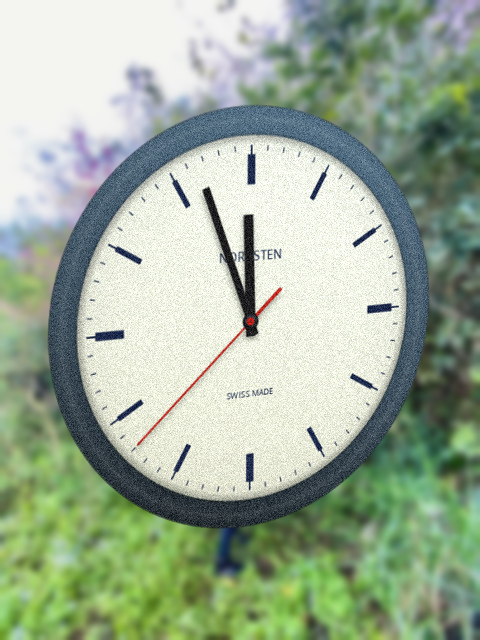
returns 11:56:38
